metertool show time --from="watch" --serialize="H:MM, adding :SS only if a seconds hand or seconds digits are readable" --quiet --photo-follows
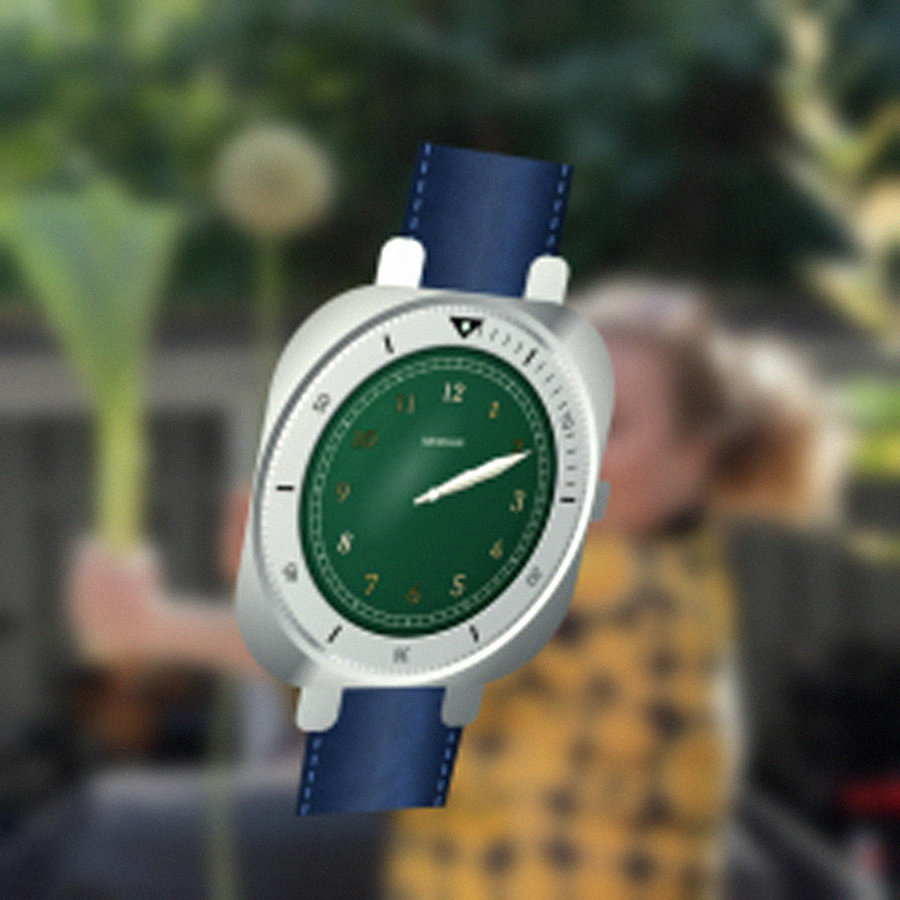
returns 2:11
